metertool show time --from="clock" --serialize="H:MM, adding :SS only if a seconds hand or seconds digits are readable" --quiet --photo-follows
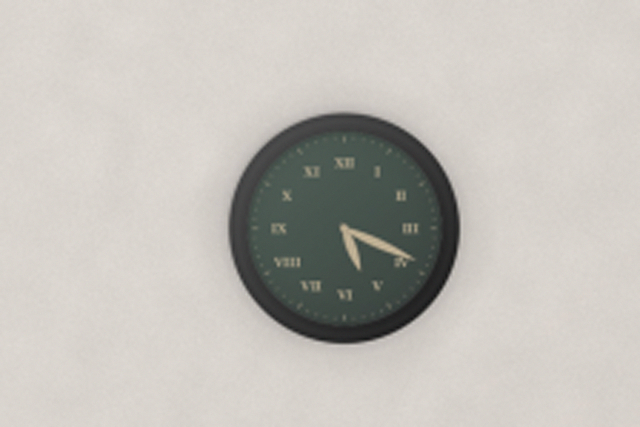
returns 5:19
